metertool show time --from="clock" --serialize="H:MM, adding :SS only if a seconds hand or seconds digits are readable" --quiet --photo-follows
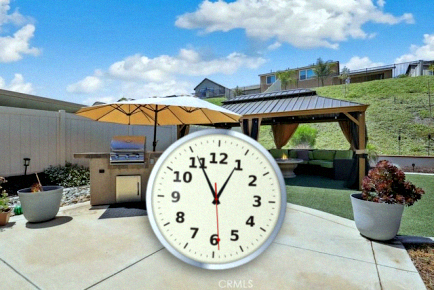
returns 12:55:29
